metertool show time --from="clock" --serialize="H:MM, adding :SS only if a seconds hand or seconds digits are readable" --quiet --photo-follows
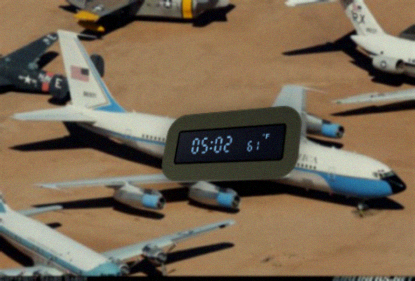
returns 5:02
